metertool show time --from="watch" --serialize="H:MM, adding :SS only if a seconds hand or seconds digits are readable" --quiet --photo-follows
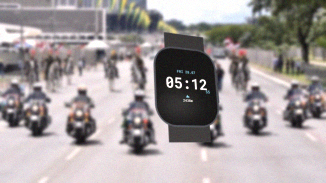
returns 5:12
